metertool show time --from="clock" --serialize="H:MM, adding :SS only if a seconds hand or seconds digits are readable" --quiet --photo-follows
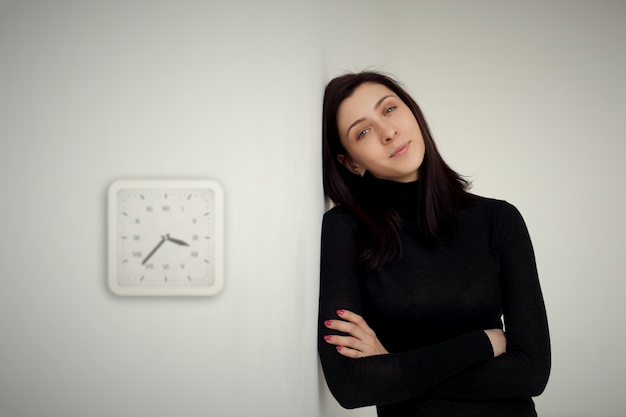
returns 3:37
